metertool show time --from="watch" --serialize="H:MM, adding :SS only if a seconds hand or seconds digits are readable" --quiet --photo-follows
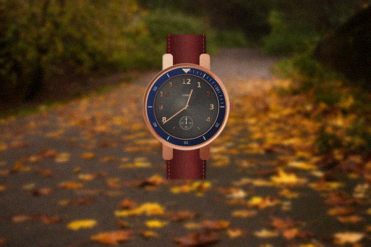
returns 12:39
